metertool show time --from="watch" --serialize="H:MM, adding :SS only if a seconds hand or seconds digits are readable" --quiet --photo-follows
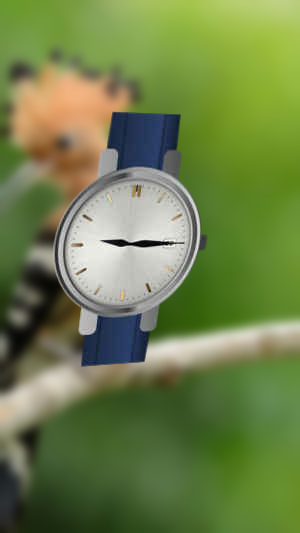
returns 9:15
